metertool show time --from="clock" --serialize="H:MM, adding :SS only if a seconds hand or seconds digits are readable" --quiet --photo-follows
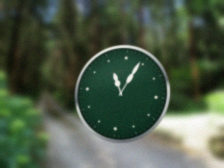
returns 11:04
